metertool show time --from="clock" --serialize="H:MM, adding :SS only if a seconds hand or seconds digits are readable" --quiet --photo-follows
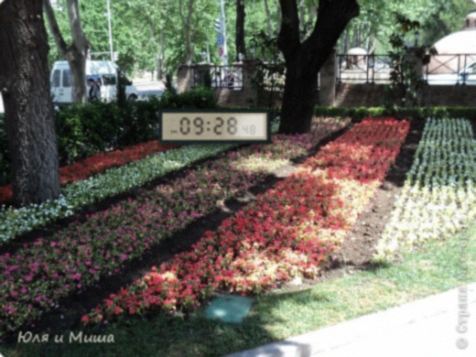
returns 9:28
